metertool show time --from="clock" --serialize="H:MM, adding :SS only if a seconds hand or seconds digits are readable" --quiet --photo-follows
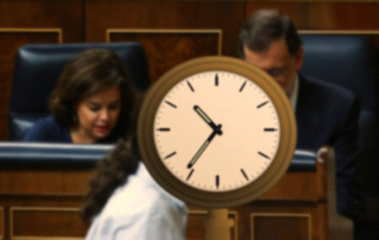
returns 10:36
